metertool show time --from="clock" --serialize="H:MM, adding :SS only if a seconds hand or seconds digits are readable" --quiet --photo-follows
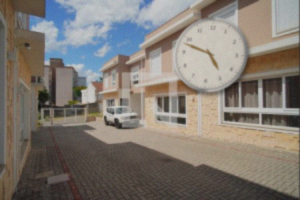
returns 4:48
